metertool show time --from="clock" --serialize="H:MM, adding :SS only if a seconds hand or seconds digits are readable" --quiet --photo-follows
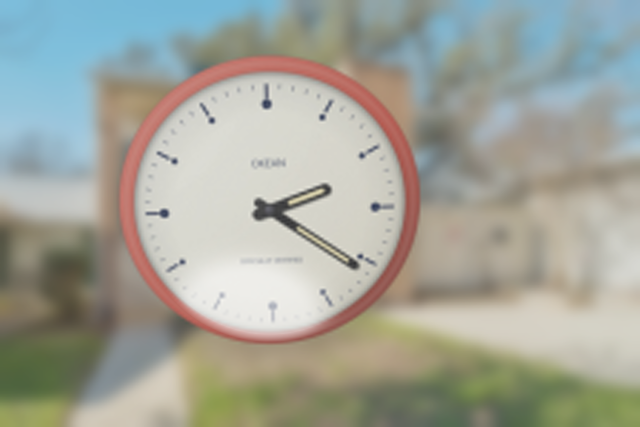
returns 2:21
